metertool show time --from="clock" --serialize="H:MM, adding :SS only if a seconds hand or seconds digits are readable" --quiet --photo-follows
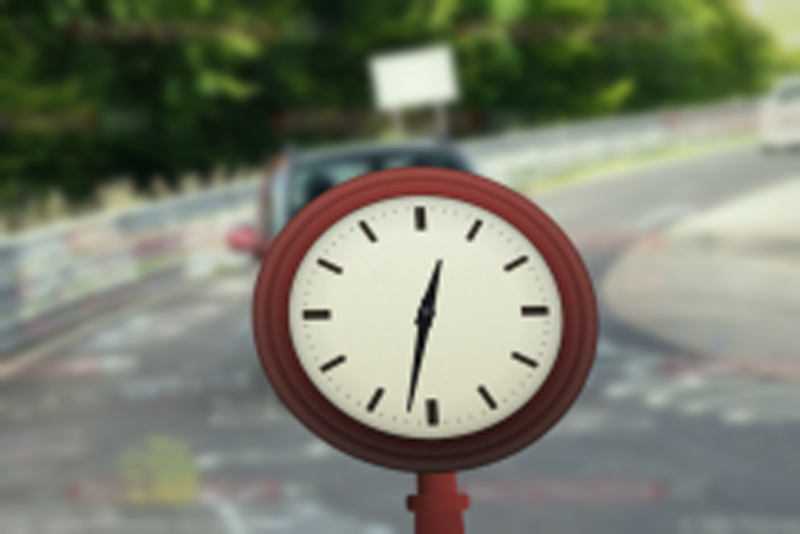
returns 12:32
